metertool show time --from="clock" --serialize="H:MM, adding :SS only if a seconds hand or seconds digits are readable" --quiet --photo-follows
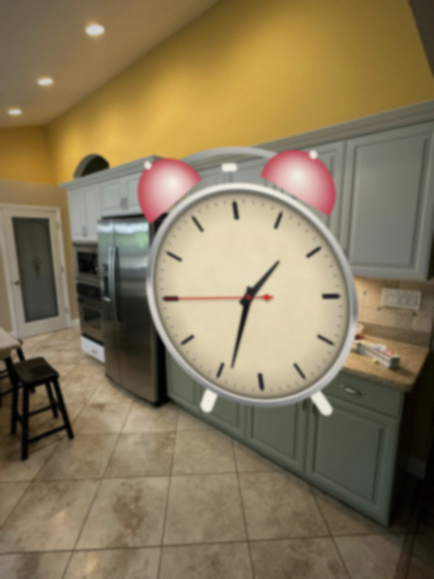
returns 1:33:45
